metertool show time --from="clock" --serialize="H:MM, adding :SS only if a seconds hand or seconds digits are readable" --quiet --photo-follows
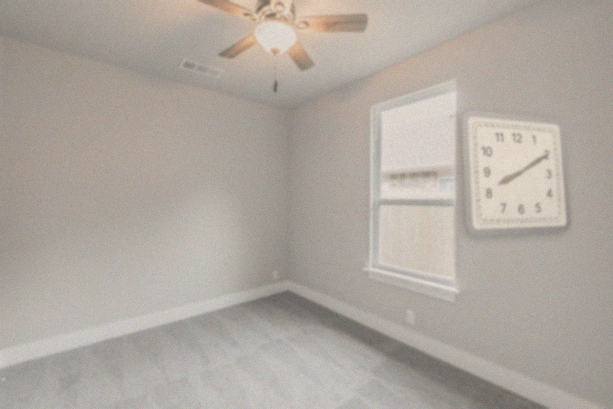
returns 8:10
